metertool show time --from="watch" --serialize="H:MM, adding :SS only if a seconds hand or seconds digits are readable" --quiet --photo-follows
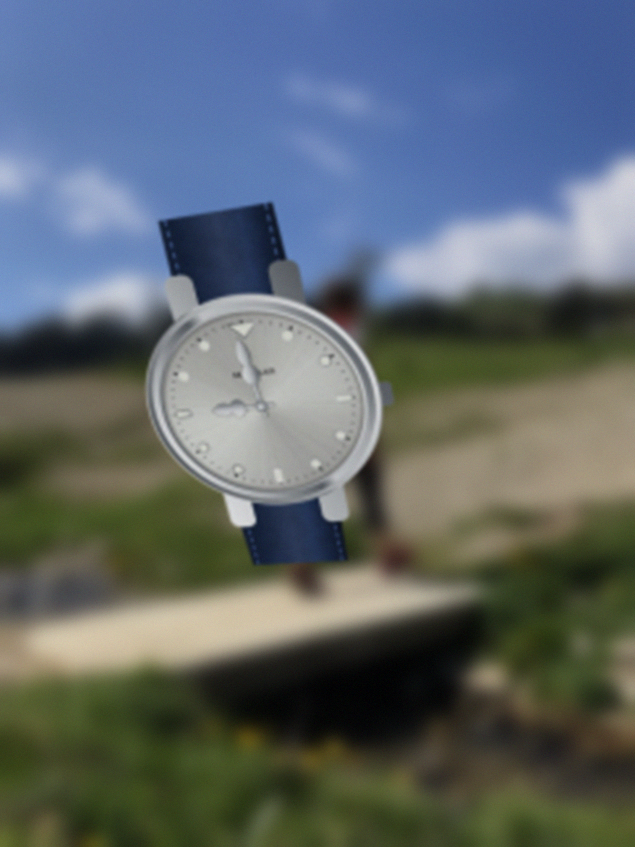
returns 8:59
